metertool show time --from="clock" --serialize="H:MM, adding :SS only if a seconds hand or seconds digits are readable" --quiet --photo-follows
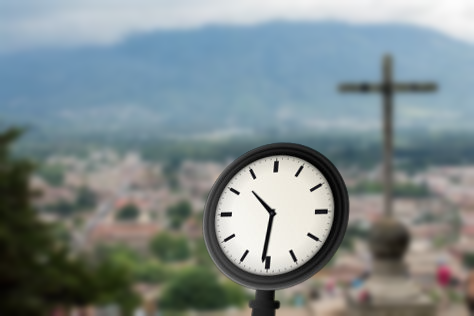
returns 10:31
